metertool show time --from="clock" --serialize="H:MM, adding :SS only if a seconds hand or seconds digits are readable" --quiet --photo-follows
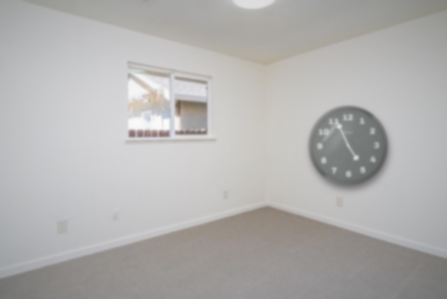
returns 4:56
